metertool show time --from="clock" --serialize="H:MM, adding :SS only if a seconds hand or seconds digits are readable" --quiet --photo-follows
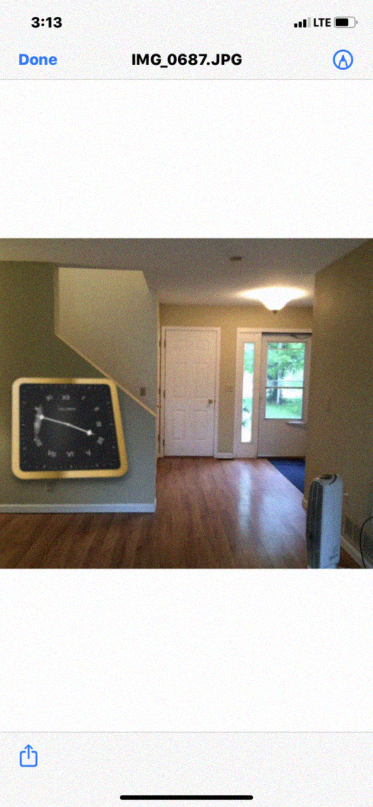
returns 3:48
